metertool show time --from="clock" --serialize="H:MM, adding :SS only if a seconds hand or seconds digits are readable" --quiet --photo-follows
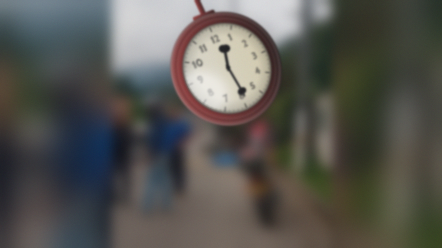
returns 12:29
